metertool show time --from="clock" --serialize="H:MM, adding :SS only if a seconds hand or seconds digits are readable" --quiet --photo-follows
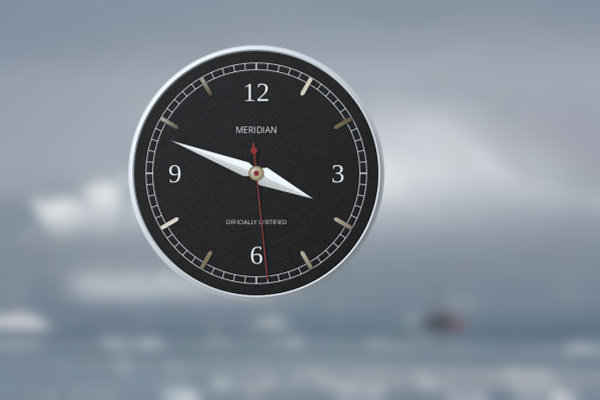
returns 3:48:29
